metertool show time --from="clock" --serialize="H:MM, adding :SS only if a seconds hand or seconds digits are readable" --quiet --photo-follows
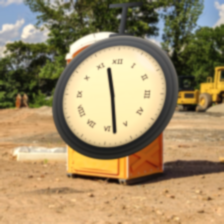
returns 11:28
